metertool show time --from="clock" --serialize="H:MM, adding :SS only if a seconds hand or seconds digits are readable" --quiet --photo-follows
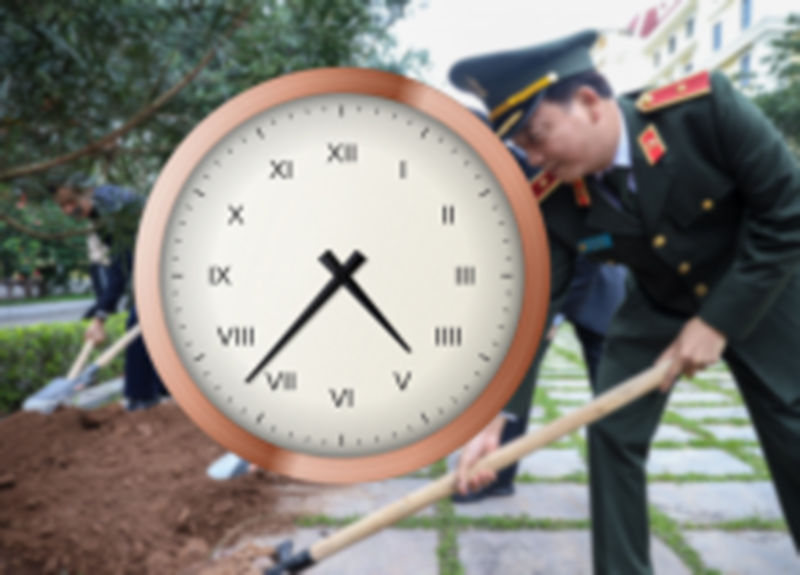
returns 4:37
